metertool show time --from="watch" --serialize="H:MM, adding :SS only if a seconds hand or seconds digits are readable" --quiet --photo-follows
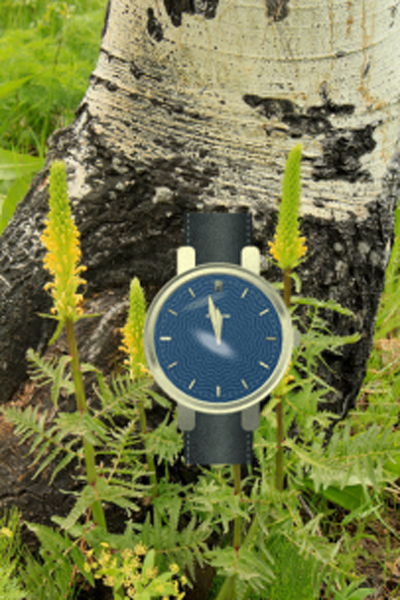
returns 11:58
